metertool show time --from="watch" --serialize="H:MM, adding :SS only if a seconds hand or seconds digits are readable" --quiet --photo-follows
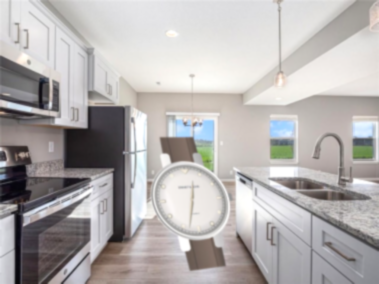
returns 12:33
